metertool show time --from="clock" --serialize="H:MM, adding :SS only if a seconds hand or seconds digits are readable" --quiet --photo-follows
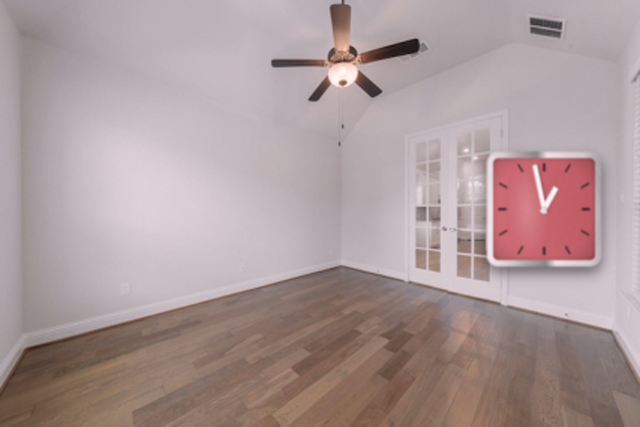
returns 12:58
